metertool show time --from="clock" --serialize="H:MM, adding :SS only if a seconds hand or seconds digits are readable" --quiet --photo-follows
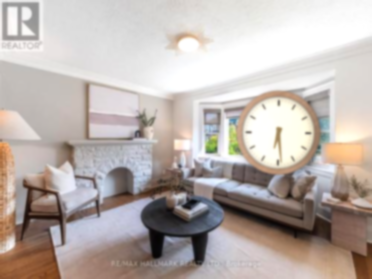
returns 6:29
